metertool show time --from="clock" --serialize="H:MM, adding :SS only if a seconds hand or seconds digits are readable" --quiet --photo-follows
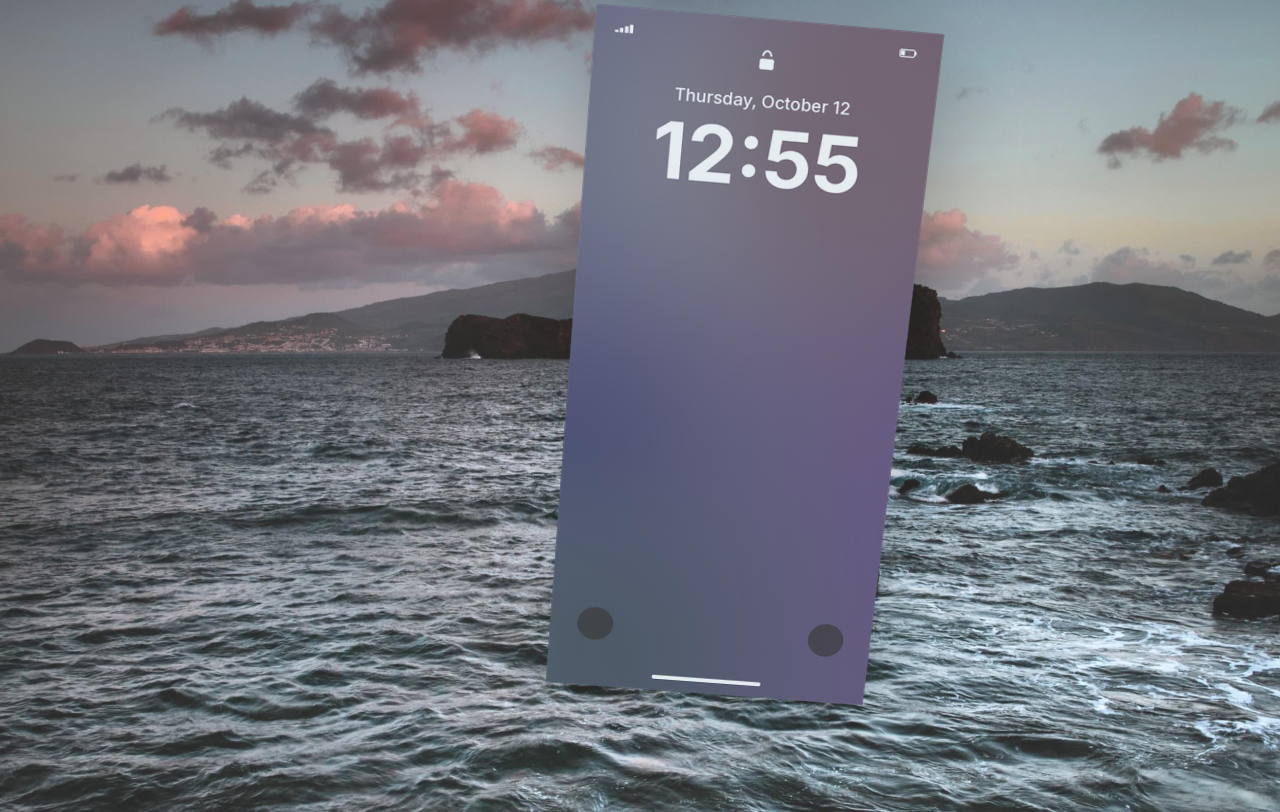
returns 12:55
